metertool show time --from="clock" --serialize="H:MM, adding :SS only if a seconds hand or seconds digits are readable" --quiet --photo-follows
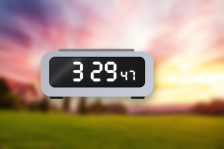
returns 3:29:47
